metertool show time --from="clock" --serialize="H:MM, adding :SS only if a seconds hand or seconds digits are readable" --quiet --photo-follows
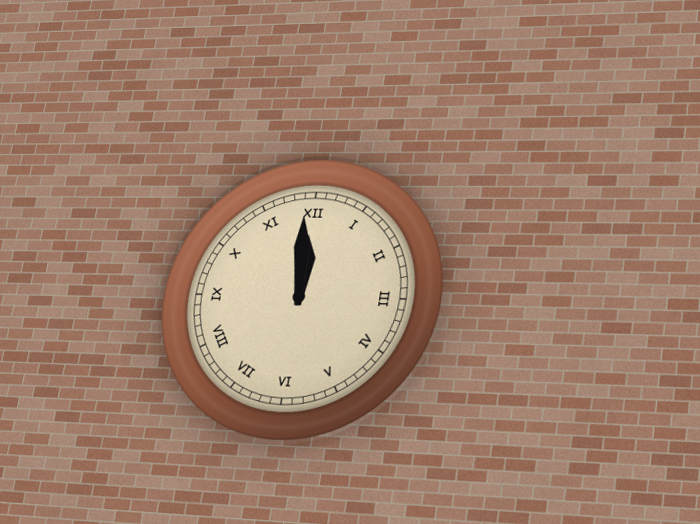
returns 11:59
